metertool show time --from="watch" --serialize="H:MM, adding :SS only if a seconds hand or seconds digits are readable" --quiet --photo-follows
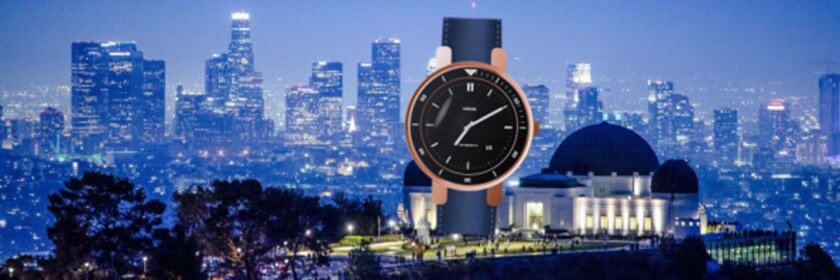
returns 7:10
